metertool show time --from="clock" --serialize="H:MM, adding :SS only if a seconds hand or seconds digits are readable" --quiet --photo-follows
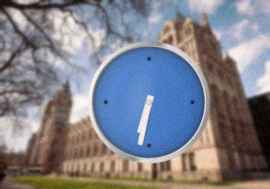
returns 6:32
